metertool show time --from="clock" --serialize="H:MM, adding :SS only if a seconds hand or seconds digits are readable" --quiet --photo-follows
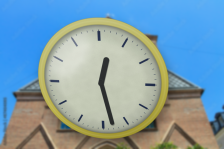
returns 12:28
